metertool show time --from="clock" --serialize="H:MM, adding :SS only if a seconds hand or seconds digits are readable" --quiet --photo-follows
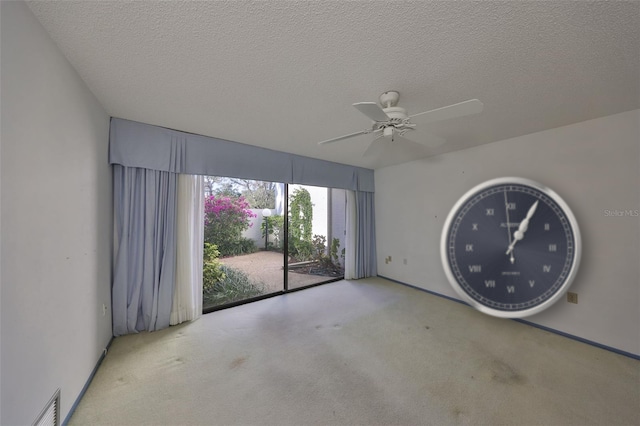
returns 1:04:59
